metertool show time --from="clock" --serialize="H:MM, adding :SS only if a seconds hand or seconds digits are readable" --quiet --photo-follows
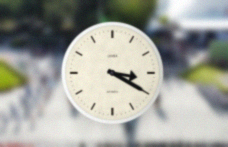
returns 3:20
